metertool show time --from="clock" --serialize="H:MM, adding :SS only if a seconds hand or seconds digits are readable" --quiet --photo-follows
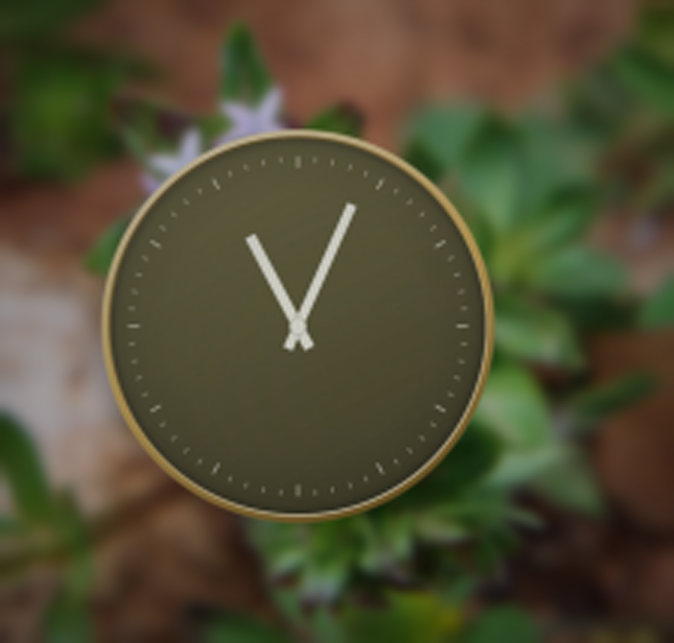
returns 11:04
